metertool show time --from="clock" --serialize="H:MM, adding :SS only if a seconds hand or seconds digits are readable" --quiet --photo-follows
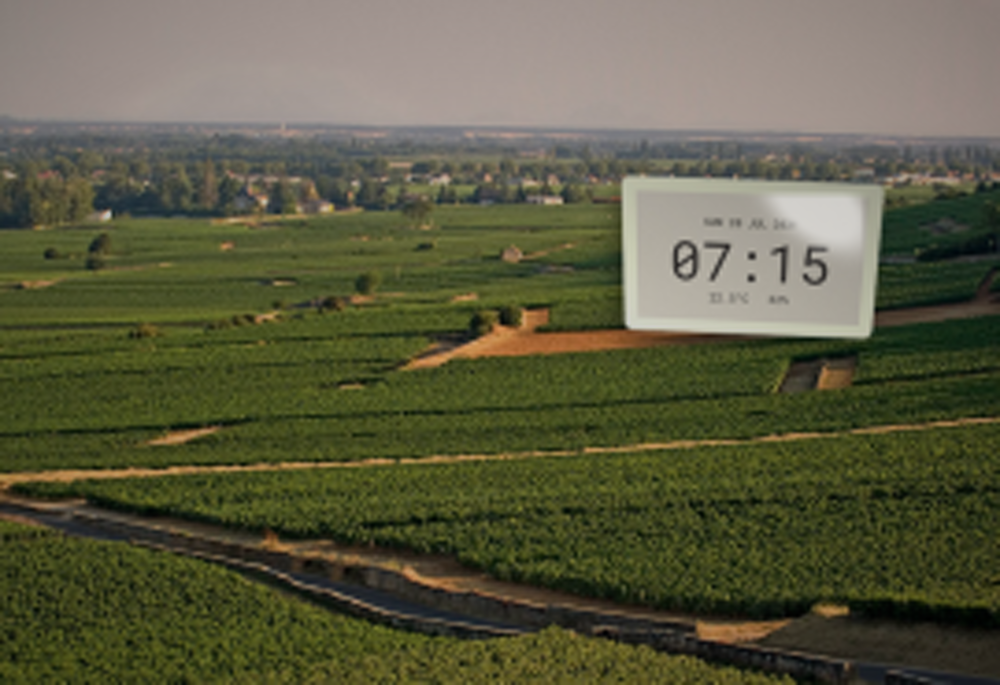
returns 7:15
